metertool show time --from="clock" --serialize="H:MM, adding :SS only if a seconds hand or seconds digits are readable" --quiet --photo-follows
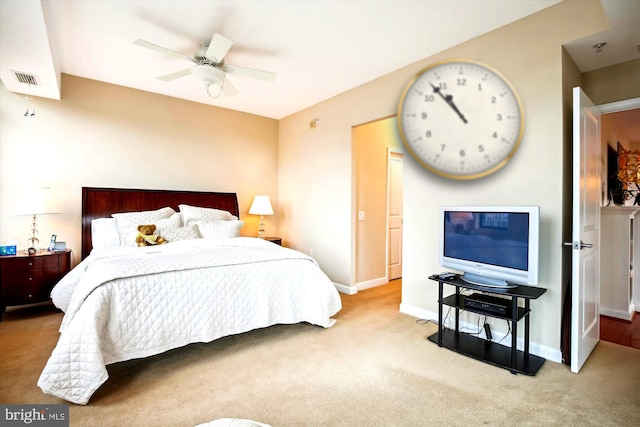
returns 10:53
